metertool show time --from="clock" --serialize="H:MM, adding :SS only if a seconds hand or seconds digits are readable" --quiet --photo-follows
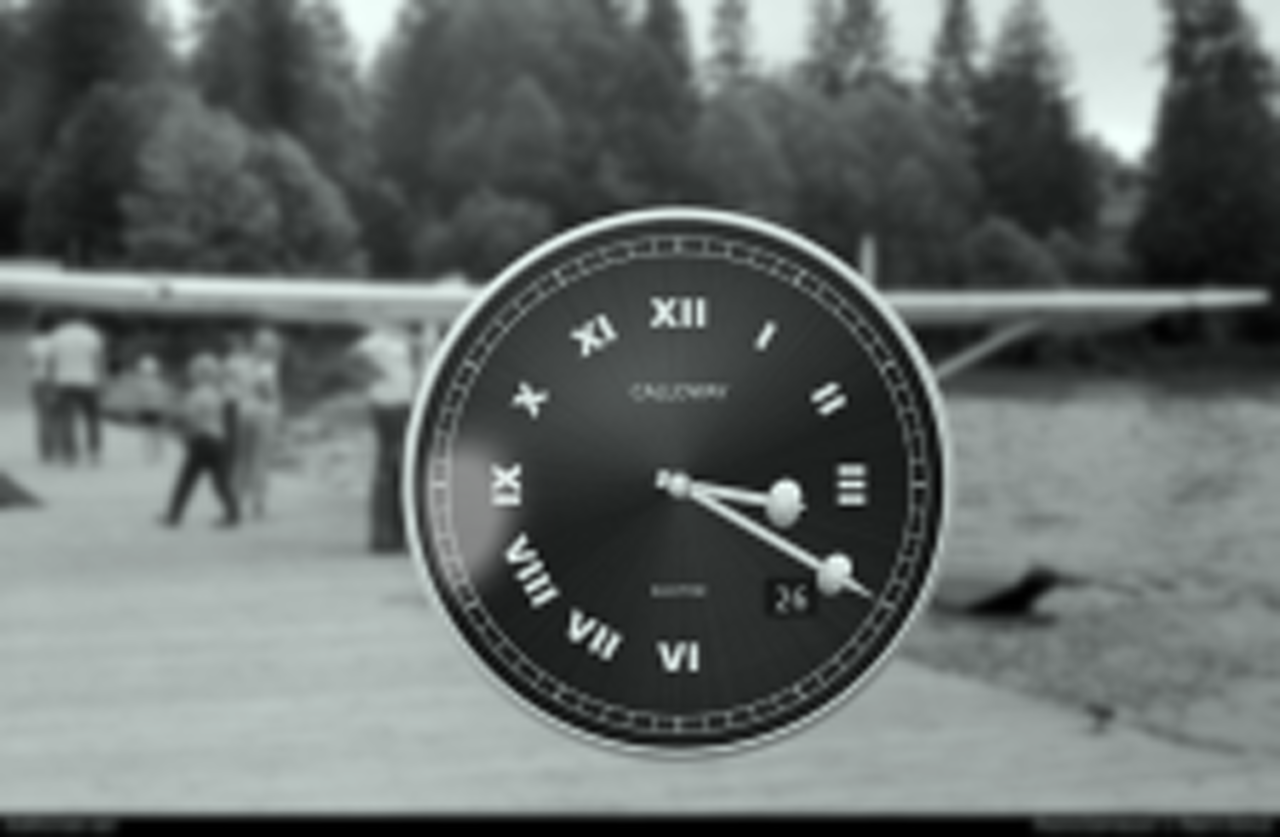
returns 3:20
